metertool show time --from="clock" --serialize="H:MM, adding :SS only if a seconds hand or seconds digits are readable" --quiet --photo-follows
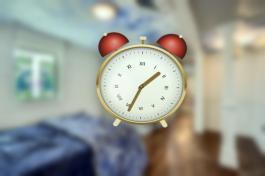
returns 1:34
